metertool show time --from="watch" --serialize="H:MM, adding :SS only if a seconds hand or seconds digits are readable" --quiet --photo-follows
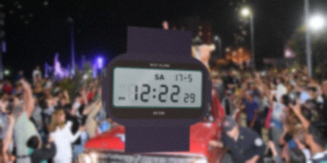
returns 12:22
